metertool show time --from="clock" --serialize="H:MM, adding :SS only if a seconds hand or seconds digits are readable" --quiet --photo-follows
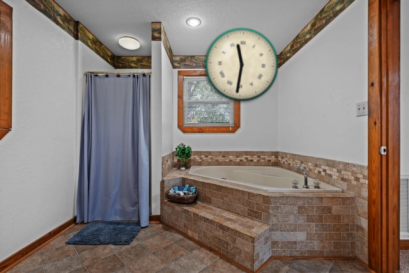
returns 11:31
